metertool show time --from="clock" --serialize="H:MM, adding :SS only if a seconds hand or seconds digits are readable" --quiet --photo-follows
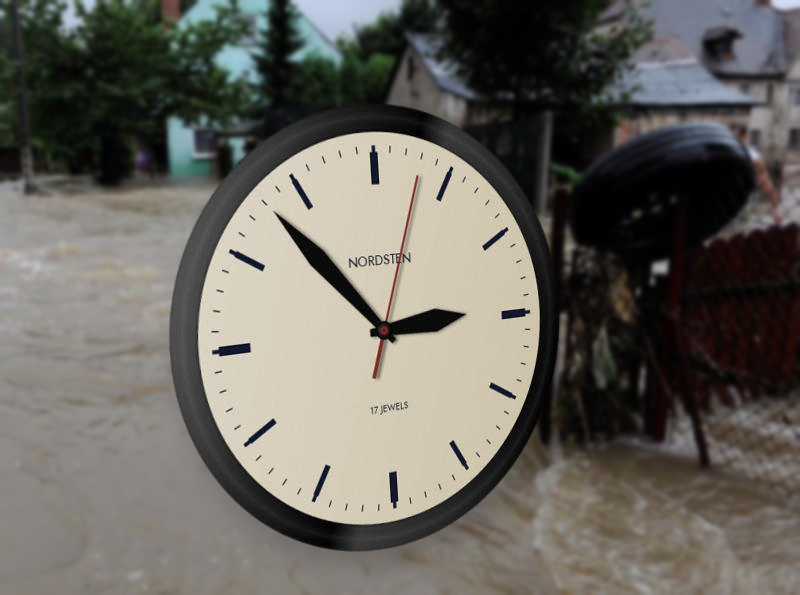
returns 2:53:03
